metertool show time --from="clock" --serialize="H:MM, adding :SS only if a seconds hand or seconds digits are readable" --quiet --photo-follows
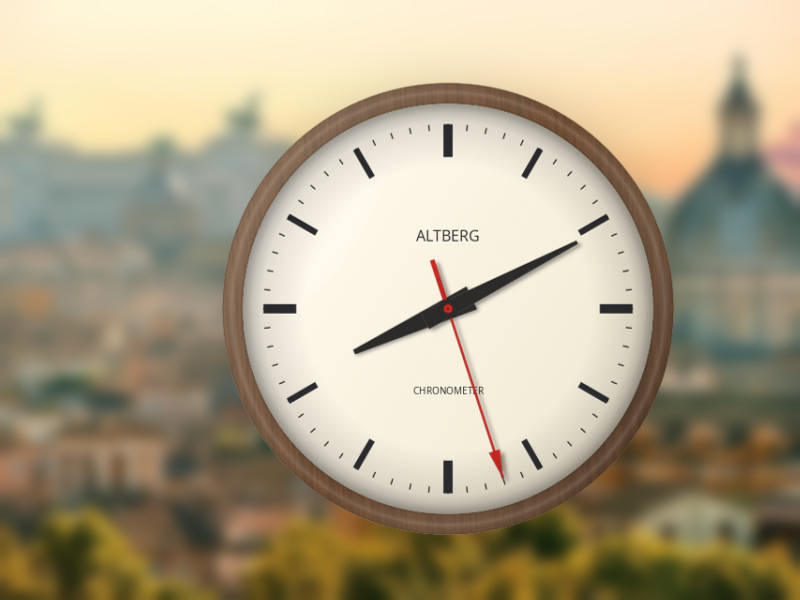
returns 8:10:27
